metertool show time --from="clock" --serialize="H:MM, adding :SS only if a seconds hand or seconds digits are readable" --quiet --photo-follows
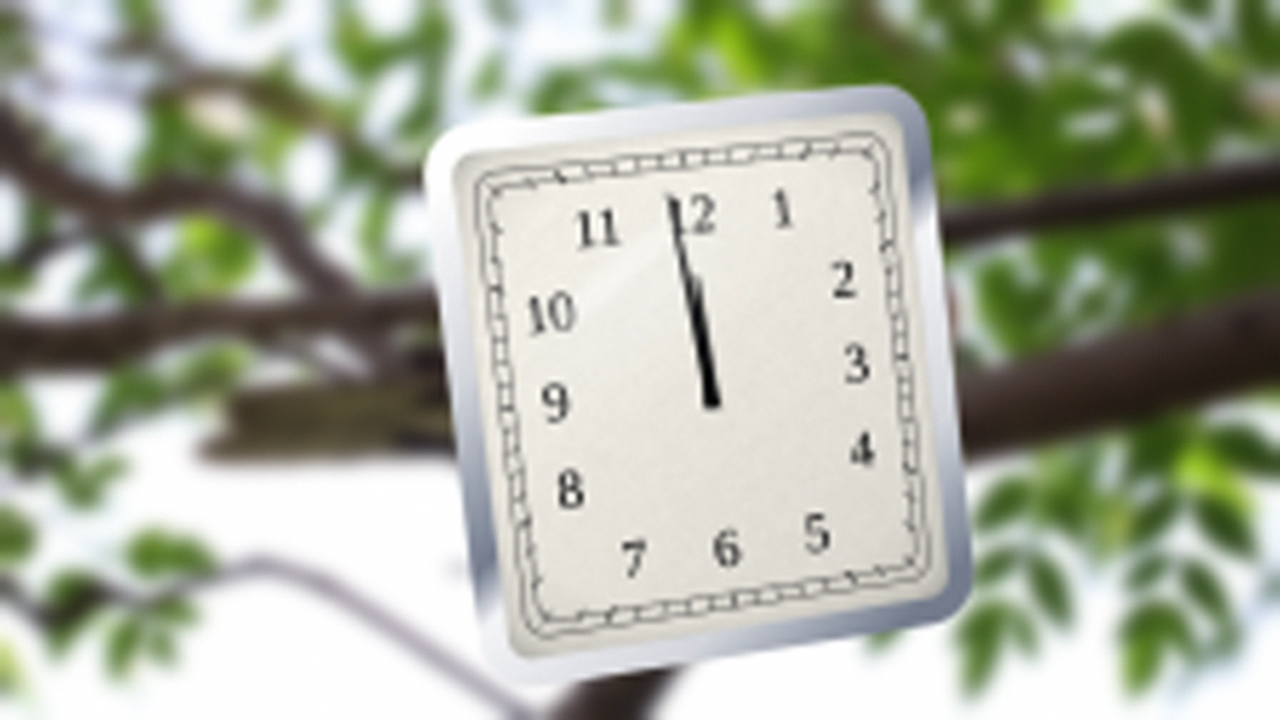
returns 11:59
